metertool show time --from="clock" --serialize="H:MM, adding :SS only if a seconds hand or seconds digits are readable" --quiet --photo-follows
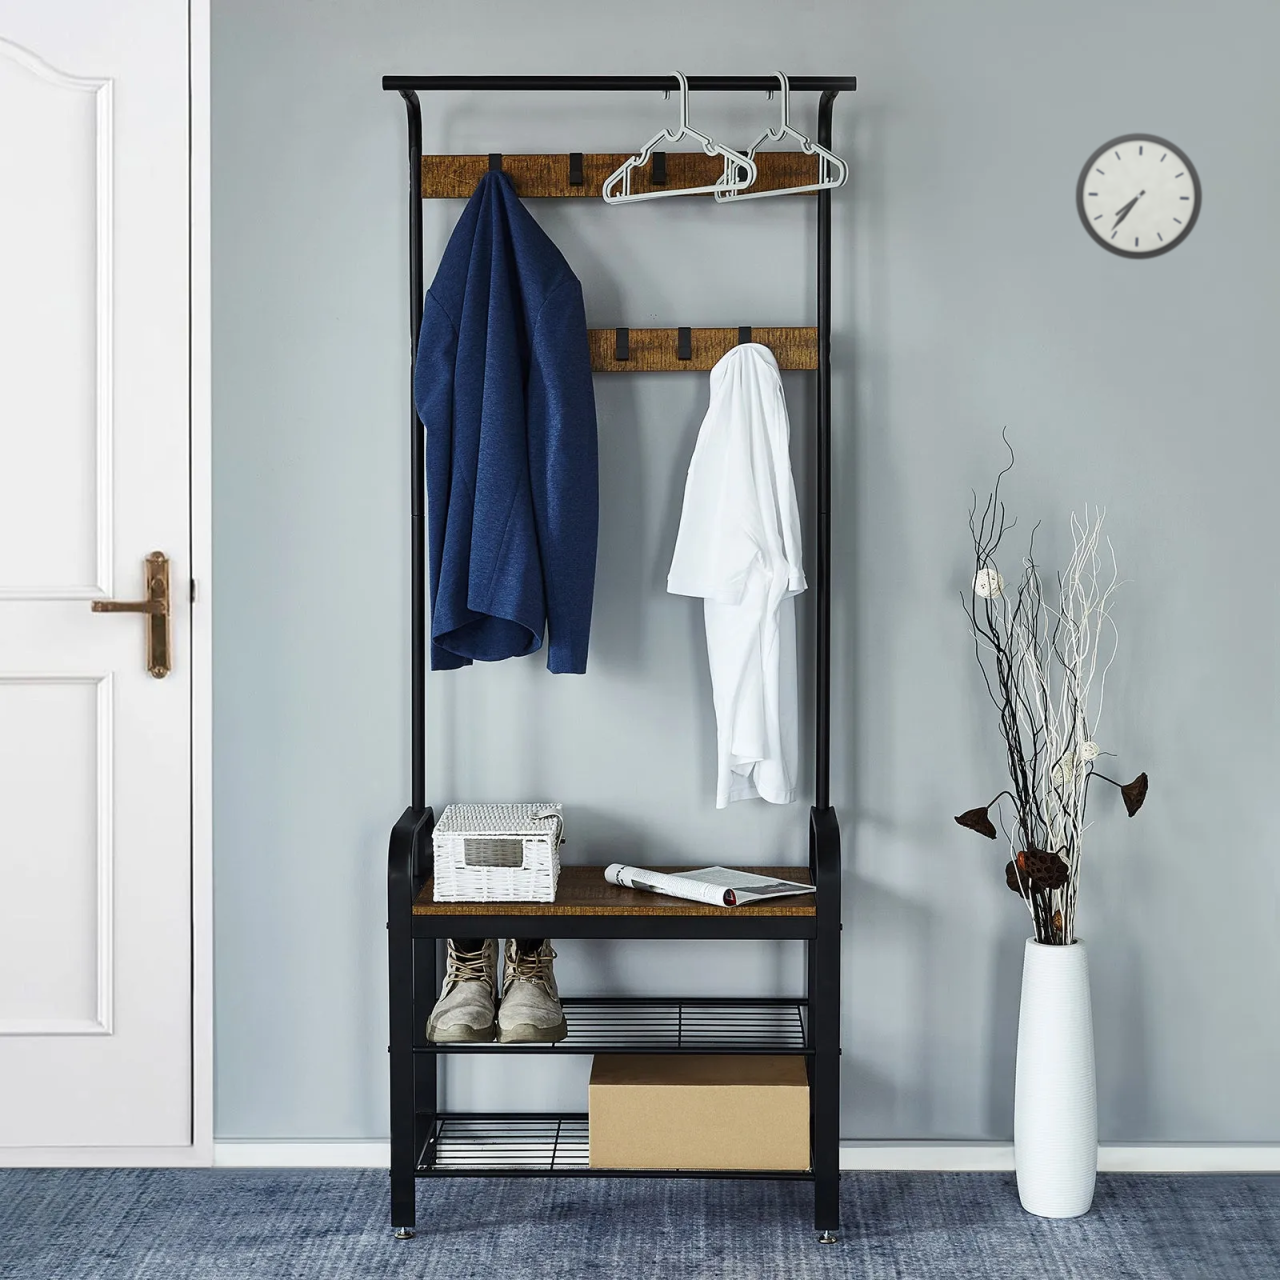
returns 7:36
